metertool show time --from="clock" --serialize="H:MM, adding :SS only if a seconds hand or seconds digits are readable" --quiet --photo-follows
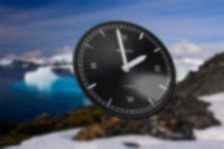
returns 1:59
